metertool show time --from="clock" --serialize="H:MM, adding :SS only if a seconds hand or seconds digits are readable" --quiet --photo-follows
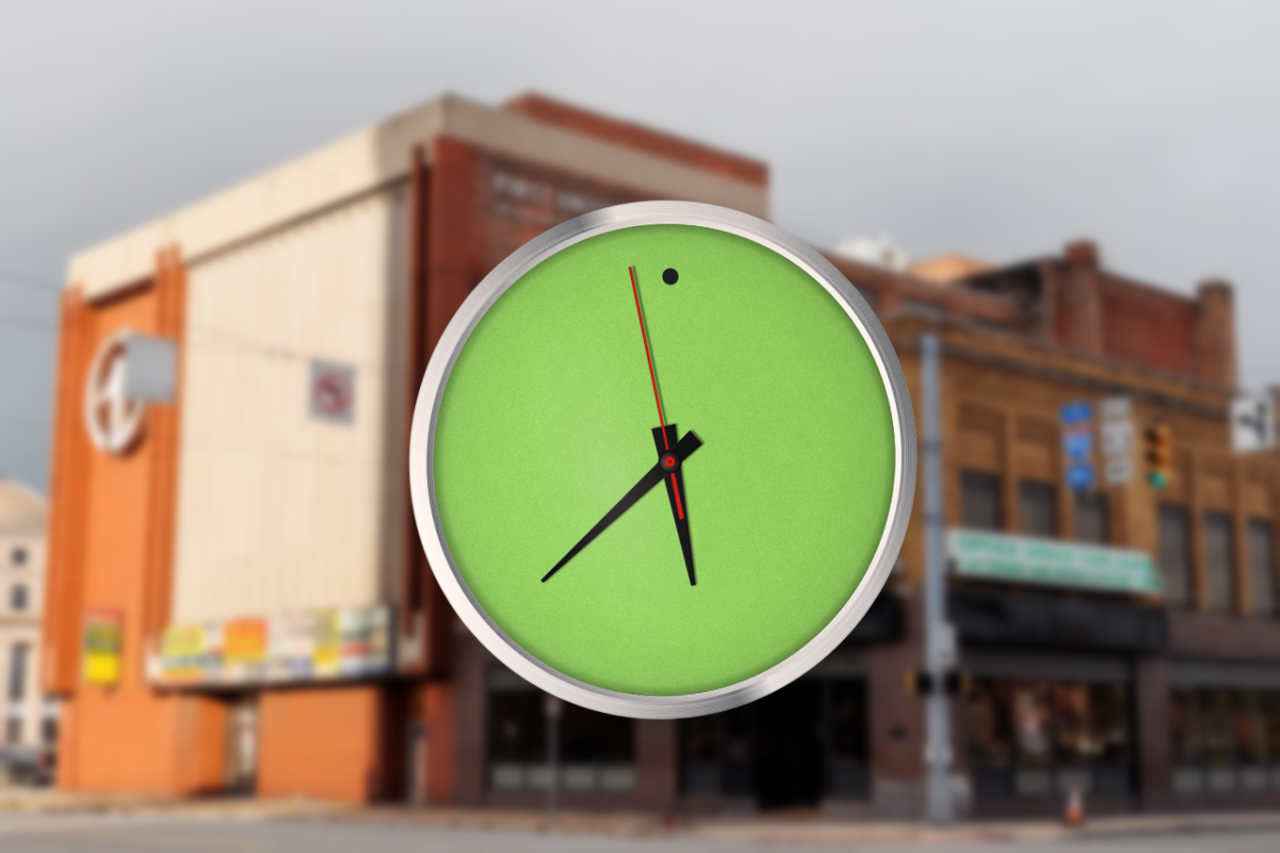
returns 5:37:58
